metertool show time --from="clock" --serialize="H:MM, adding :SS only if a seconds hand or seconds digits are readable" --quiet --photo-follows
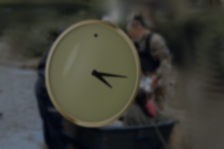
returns 4:16
